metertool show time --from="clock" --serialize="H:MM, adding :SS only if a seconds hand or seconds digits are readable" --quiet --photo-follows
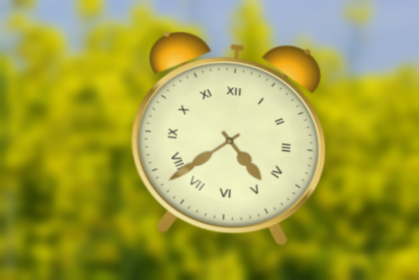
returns 4:38
